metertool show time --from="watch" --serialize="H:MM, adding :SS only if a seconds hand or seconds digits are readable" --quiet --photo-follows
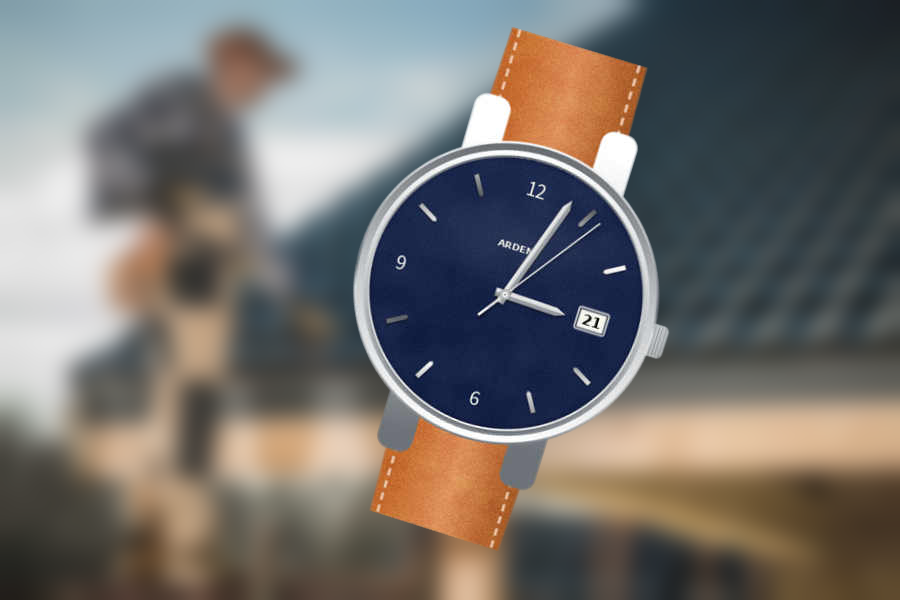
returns 3:03:06
